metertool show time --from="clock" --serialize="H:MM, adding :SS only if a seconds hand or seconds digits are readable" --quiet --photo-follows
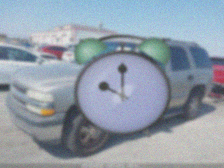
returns 10:00
